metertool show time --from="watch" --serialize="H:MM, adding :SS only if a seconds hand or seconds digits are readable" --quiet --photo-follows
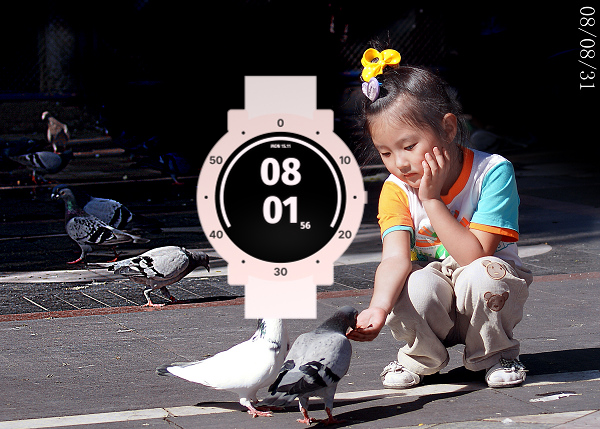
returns 8:01:56
